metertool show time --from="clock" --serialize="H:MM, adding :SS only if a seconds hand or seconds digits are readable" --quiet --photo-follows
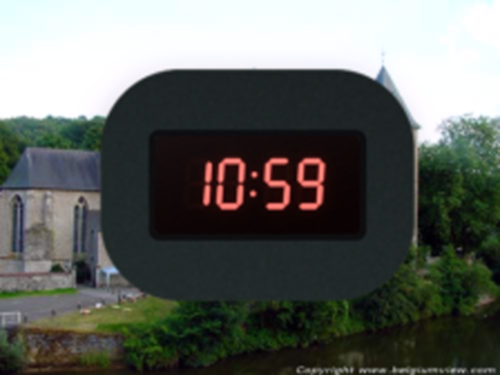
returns 10:59
